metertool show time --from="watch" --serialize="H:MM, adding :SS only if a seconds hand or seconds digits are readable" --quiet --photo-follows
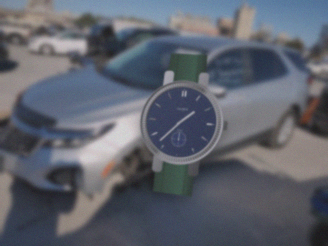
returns 1:37
